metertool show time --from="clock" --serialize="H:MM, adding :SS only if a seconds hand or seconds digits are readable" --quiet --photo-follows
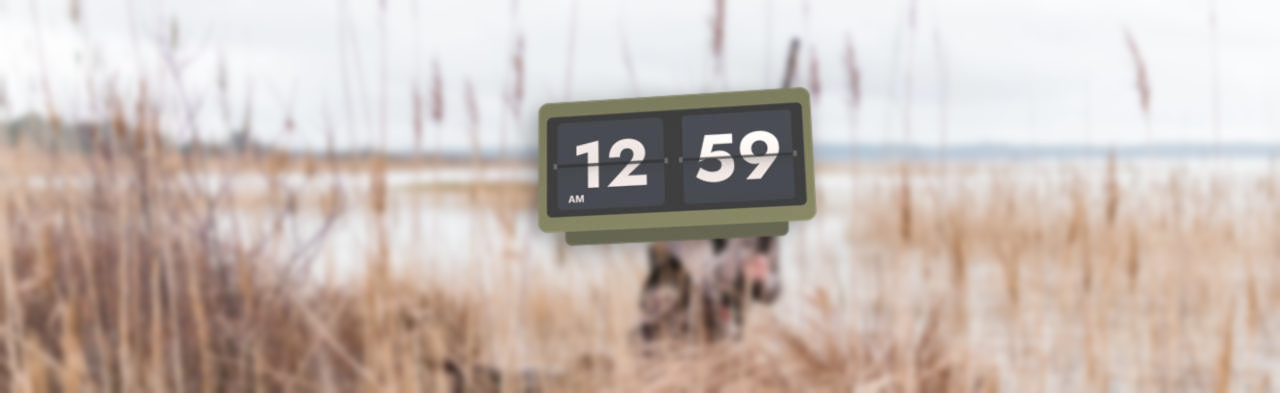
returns 12:59
